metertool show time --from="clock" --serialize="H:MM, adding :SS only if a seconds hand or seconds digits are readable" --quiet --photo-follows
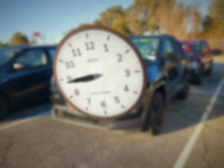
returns 8:44
